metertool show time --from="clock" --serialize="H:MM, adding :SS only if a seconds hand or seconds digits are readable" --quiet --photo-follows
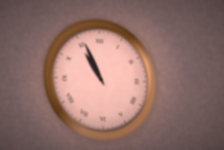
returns 10:56
